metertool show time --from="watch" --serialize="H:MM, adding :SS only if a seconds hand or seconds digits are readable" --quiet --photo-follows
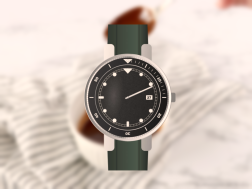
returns 2:11
